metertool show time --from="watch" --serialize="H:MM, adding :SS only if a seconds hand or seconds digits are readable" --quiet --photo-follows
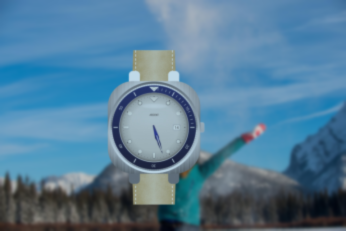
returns 5:27
